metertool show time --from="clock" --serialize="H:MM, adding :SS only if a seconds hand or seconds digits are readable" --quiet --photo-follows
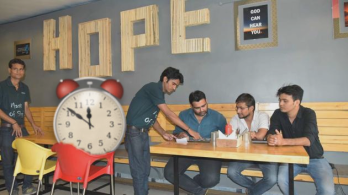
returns 11:51
